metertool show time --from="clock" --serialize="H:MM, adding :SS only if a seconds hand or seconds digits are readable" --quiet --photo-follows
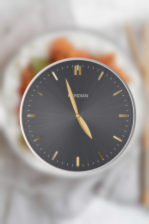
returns 4:57
